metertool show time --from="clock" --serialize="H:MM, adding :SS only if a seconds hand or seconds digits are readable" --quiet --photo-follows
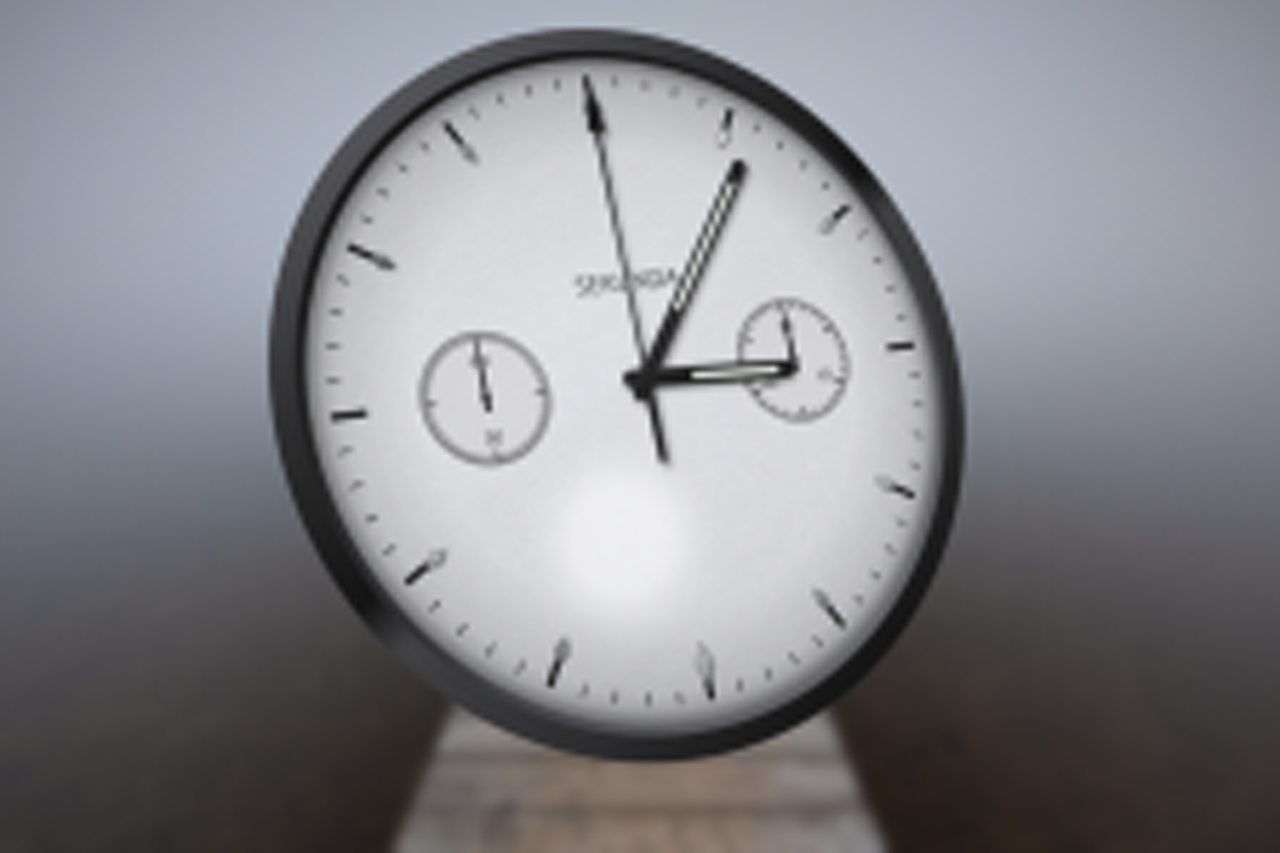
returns 3:06
